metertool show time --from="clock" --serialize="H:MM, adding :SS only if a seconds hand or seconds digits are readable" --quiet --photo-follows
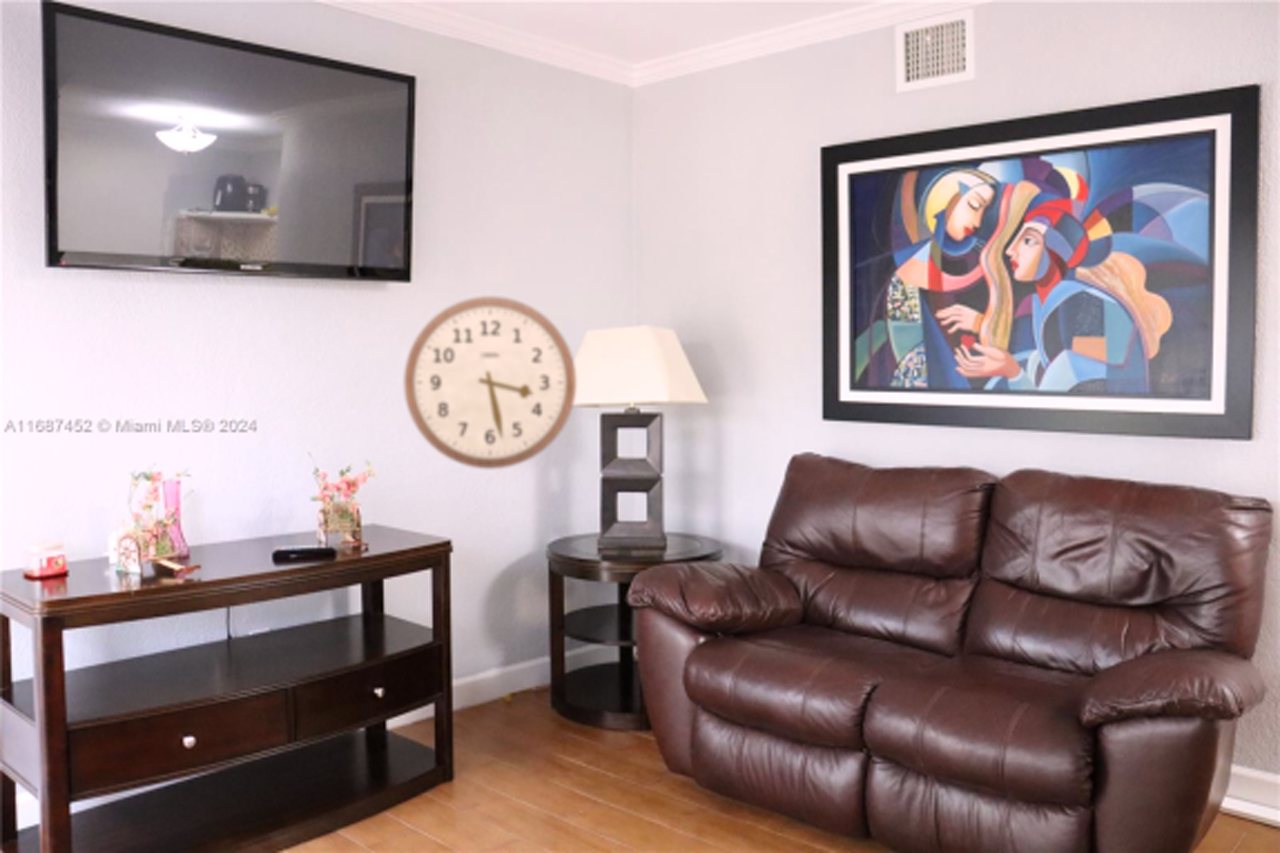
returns 3:28
